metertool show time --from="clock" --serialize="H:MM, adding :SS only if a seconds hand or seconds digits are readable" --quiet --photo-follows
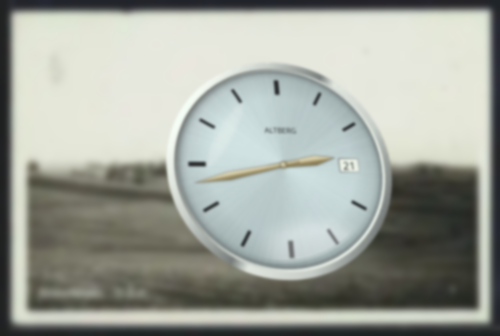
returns 2:43
